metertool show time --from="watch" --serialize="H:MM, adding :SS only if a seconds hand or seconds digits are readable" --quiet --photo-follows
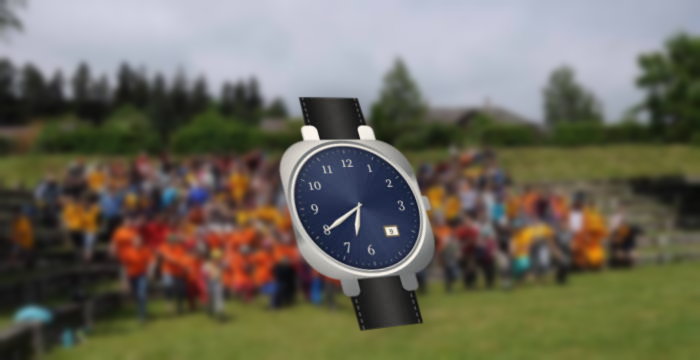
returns 6:40
